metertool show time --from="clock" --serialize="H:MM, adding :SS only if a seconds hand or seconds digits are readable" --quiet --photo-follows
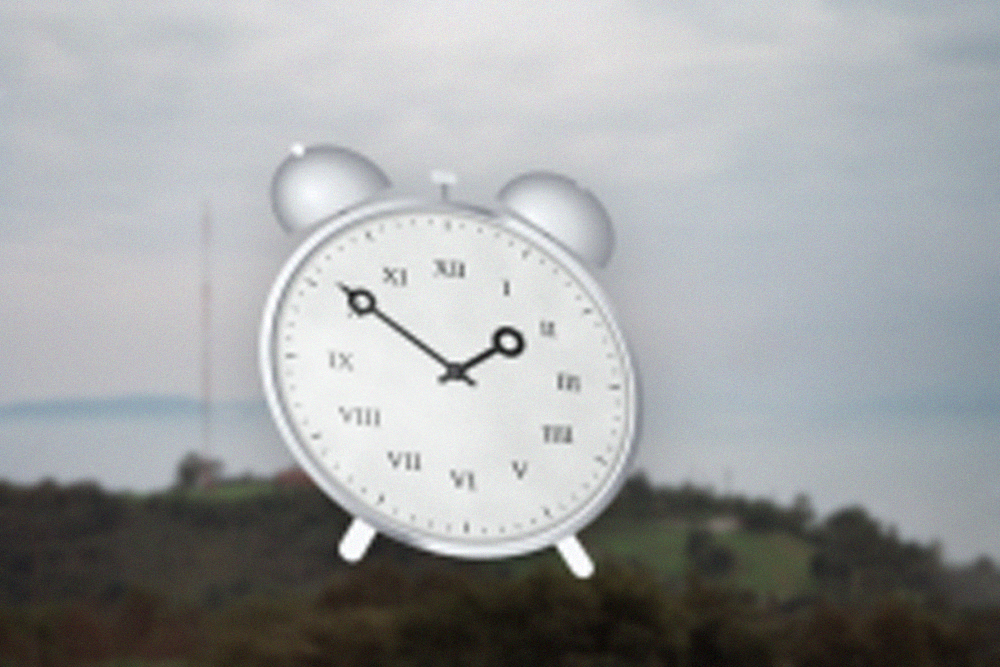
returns 1:51
